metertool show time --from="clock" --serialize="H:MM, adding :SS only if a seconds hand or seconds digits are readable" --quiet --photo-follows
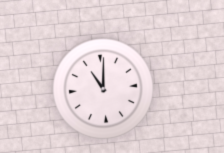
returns 11:01
